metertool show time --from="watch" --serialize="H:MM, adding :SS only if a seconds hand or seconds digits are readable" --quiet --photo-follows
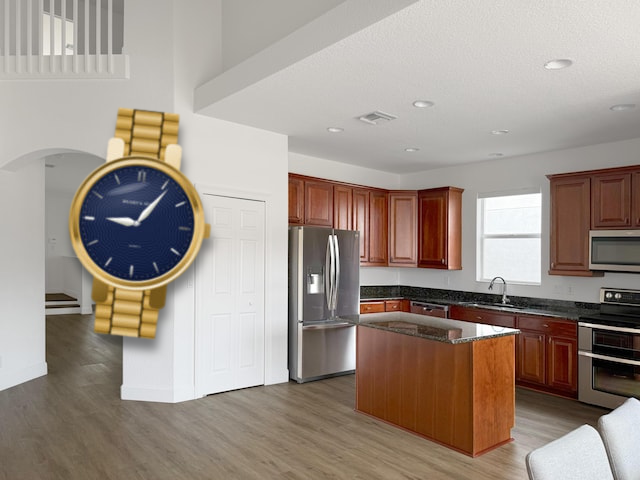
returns 9:06
